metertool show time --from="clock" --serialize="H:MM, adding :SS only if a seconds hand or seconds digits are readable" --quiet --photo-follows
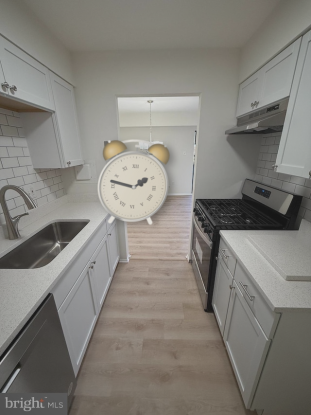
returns 1:47
